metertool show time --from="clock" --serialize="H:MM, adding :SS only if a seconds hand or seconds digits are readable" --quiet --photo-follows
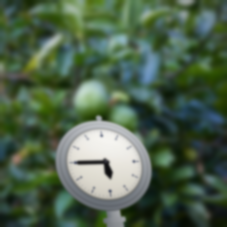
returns 5:45
